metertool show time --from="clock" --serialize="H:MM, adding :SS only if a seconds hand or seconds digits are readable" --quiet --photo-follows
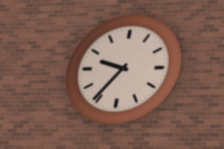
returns 9:36
